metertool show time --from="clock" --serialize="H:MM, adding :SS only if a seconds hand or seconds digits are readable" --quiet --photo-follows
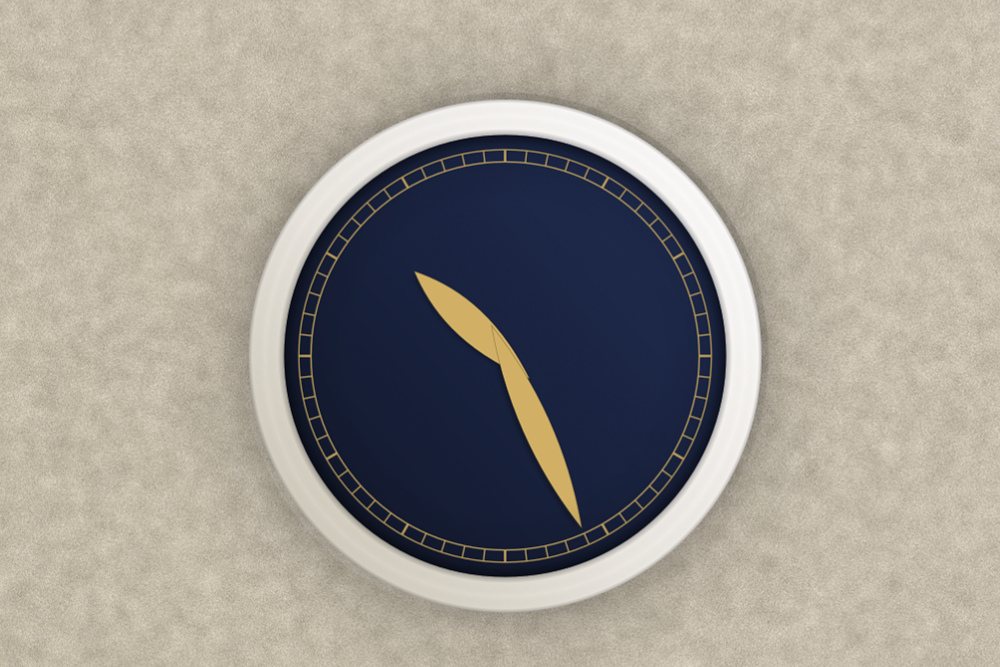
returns 10:26
